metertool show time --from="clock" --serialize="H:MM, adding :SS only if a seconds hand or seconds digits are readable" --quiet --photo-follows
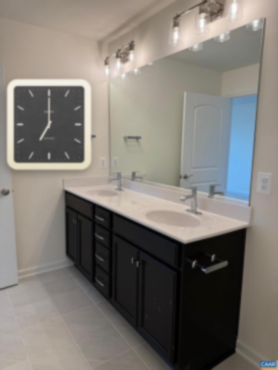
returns 7:00
